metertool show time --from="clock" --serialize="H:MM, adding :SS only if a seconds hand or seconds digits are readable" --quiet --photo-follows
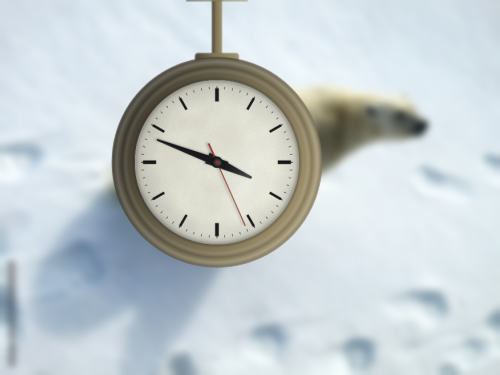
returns 3:48:26
